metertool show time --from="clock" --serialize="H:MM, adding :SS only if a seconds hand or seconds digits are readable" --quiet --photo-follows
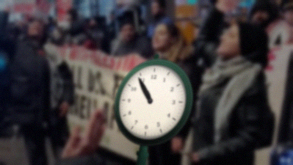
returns 10:54
